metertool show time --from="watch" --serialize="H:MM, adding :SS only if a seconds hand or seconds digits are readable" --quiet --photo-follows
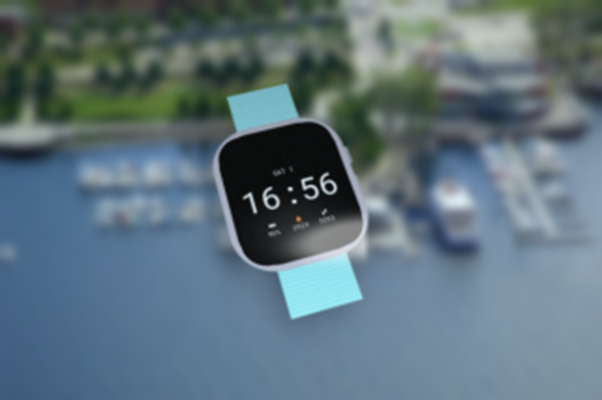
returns 16:56
